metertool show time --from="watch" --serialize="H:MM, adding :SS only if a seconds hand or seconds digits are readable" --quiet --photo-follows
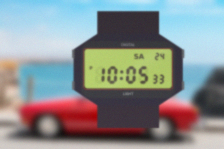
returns 10:05
